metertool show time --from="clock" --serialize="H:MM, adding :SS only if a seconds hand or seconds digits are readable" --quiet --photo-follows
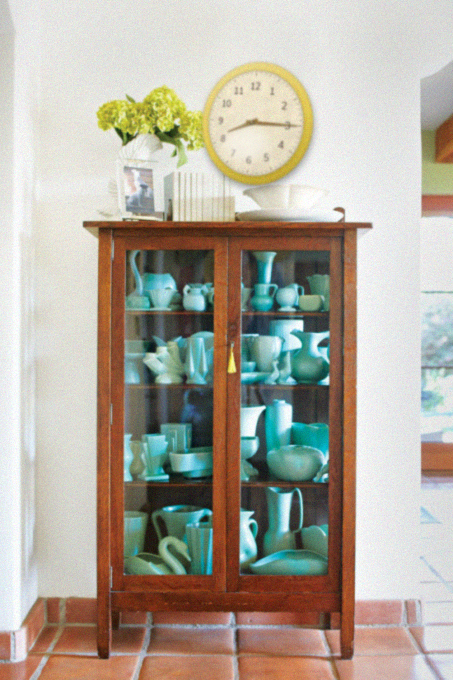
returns 8:15
